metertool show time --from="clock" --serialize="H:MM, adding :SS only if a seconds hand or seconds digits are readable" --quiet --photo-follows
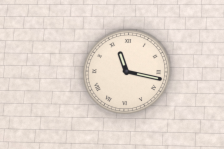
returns 11:17
